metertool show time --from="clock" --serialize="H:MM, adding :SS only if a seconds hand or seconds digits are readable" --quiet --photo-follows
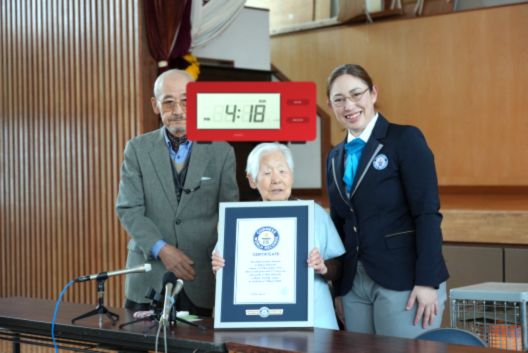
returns 4:18
